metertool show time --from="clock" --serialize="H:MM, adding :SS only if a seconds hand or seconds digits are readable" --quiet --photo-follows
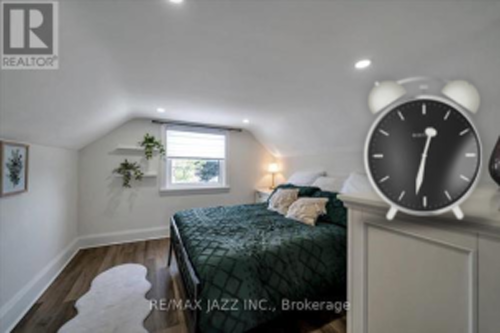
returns 12:32
